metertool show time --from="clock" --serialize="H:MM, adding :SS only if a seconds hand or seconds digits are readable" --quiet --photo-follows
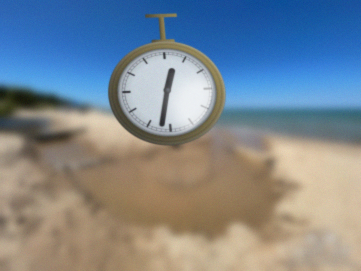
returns 12:32
